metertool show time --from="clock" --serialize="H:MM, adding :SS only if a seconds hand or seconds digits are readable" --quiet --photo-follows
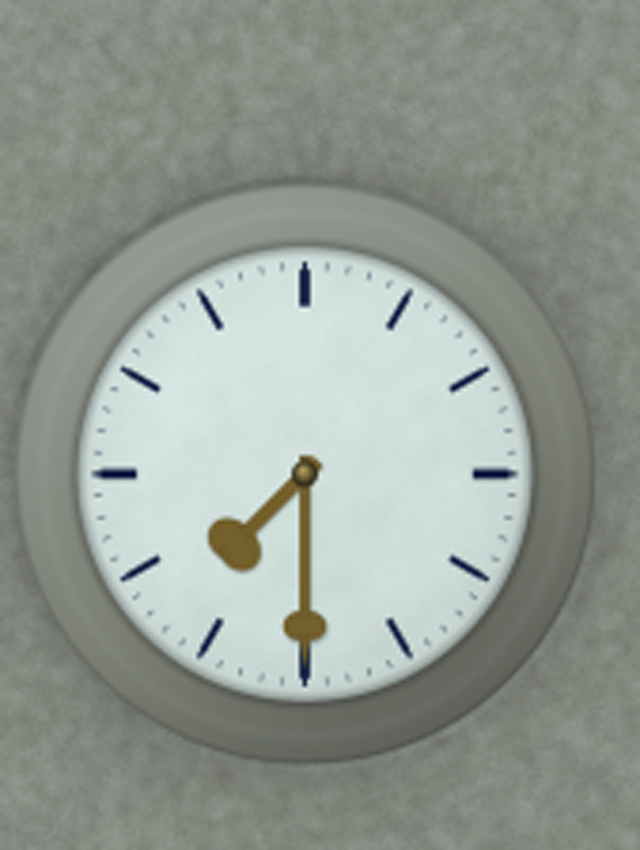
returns 7:30
